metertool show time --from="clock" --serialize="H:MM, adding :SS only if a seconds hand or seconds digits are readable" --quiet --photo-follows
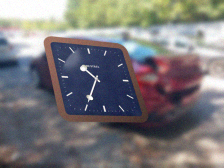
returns 10:35
